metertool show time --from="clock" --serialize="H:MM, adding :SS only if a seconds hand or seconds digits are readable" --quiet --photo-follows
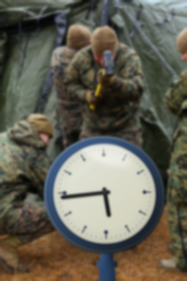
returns 5:44
